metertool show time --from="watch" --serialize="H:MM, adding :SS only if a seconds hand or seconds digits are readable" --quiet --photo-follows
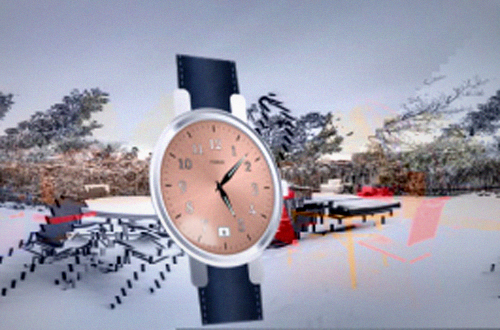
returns 5:08
